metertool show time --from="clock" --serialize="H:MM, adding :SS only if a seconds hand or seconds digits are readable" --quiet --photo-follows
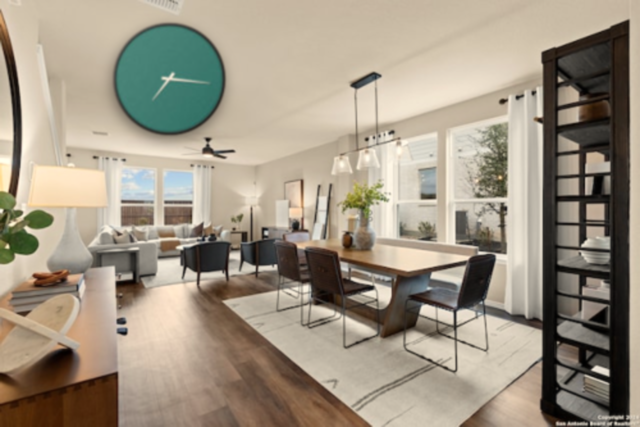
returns 7:16
